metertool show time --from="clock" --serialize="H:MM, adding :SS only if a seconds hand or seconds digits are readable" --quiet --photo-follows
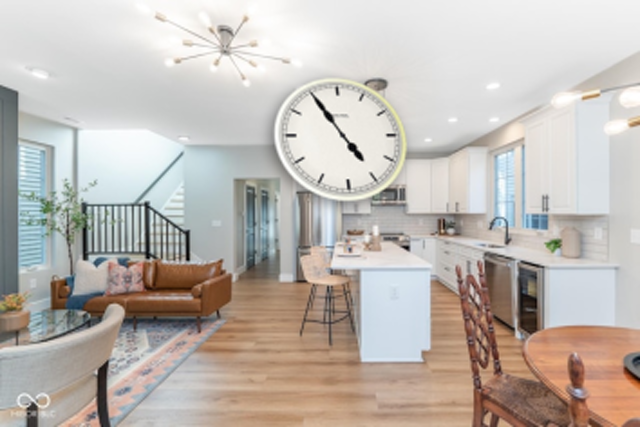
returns 4:55
